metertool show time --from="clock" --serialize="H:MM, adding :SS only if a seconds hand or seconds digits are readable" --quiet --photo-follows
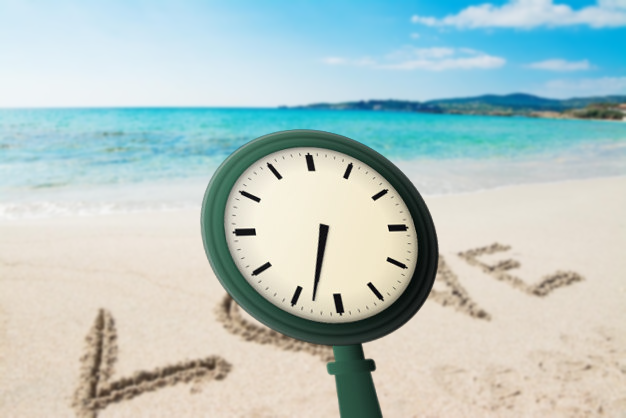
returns 6:33
